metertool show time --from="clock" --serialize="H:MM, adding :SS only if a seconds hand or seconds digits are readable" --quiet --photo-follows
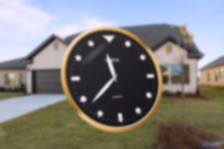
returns 11:38
